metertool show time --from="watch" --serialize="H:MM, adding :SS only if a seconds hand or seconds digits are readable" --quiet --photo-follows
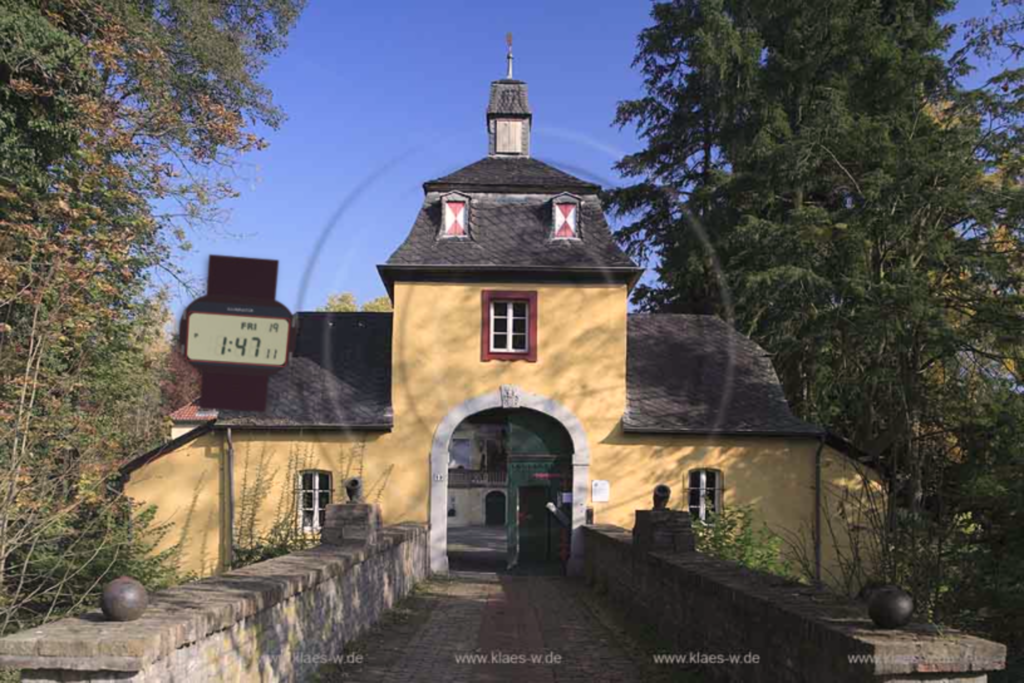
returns 1:47
